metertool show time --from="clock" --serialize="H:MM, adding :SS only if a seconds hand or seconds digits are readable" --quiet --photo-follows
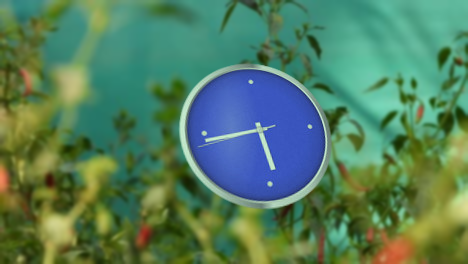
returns 5:43:43
